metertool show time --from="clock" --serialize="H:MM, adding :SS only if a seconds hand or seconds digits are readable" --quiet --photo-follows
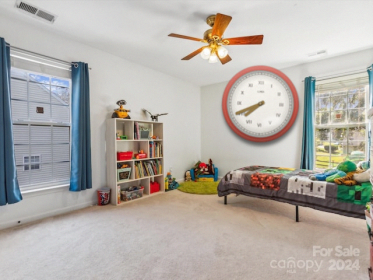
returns 7:41
